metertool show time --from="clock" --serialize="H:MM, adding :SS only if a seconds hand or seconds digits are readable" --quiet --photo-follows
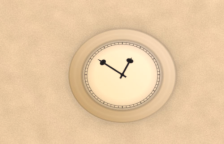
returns 12:51
